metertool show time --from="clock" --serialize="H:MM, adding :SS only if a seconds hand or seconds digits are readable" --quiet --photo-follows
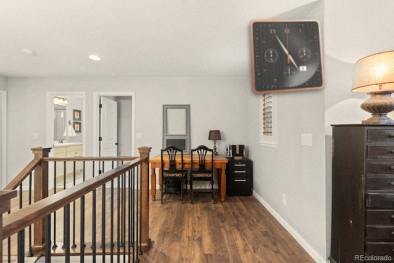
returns 4:55
